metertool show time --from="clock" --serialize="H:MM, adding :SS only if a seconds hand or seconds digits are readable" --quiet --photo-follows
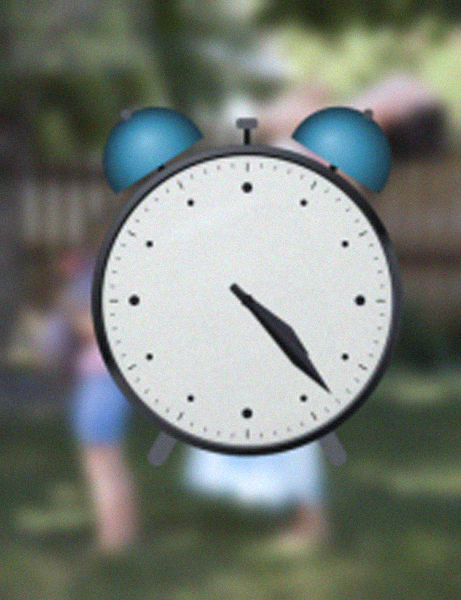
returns 4:23
